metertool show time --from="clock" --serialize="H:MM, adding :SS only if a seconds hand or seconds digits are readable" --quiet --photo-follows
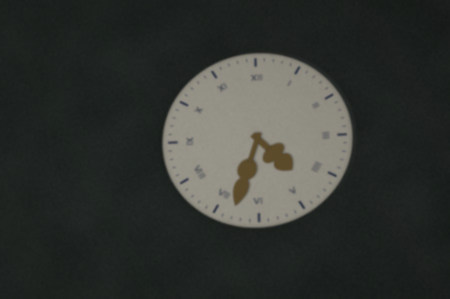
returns 4:33
